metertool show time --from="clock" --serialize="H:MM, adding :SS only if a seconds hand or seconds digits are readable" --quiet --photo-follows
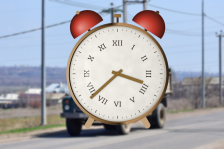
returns 3:38
